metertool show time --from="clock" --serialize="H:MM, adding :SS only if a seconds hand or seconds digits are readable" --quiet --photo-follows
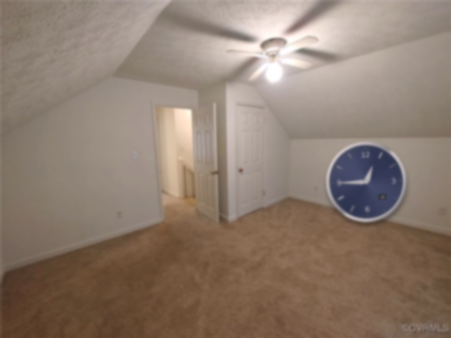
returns 12:45
